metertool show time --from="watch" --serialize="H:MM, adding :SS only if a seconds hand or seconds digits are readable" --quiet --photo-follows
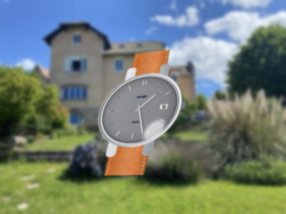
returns 1:27
